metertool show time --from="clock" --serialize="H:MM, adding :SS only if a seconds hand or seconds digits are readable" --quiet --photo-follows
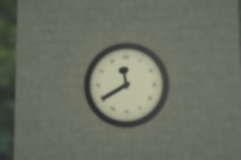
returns 11:40
